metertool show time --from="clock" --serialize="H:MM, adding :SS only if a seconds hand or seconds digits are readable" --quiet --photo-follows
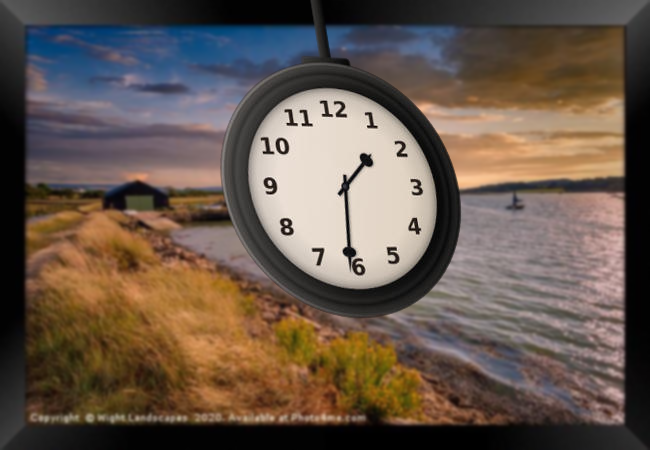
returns 1:31
